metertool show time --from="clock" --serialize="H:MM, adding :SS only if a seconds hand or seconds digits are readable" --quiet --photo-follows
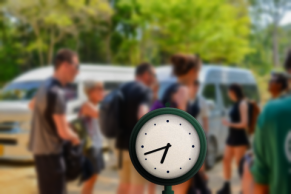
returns 6:42
